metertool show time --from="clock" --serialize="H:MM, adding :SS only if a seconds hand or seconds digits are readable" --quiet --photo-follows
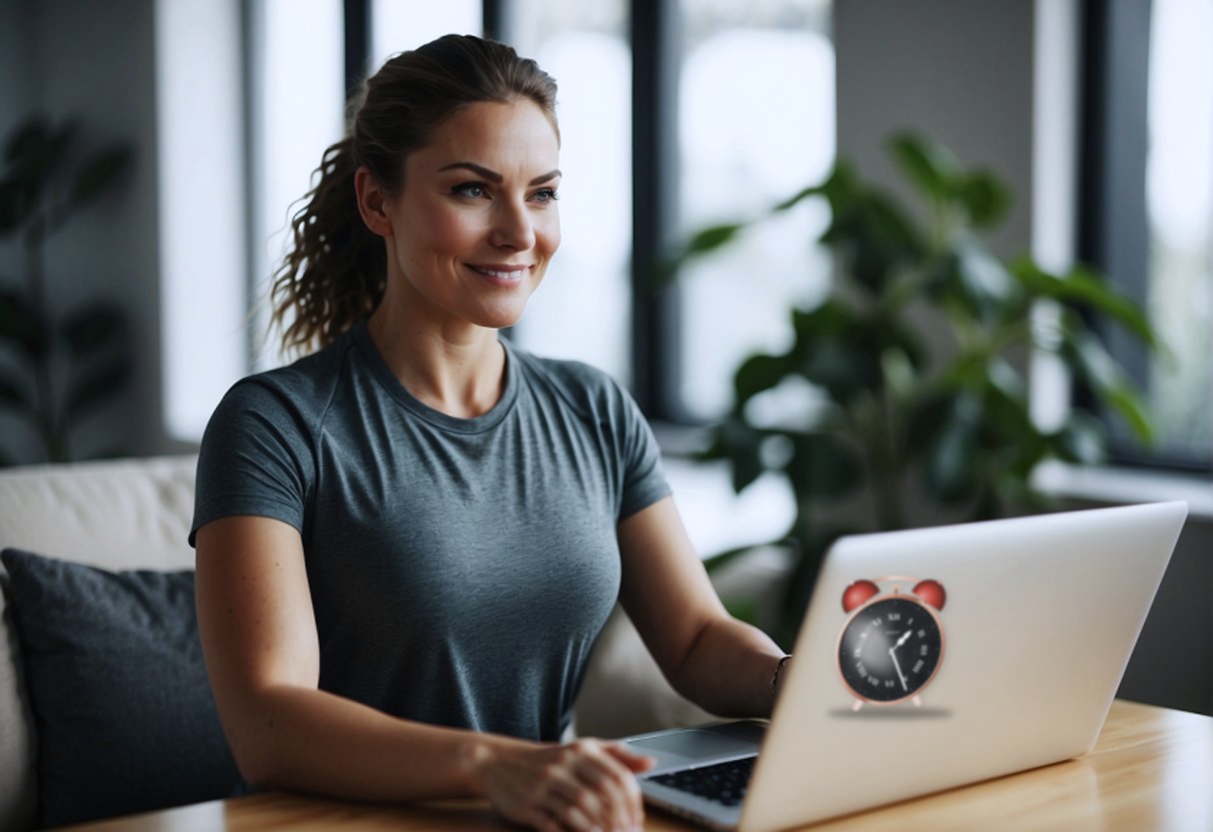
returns 1:26
